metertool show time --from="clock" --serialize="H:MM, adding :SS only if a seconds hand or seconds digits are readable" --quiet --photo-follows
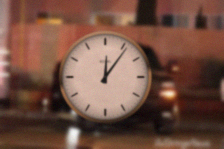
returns 12:06
